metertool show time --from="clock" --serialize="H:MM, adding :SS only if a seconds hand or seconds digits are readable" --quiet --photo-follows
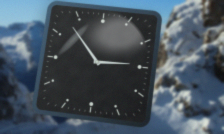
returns 2:53
